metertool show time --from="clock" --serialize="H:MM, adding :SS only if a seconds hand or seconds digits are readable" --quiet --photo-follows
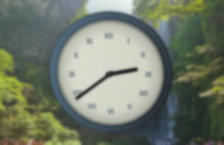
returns 2:39
